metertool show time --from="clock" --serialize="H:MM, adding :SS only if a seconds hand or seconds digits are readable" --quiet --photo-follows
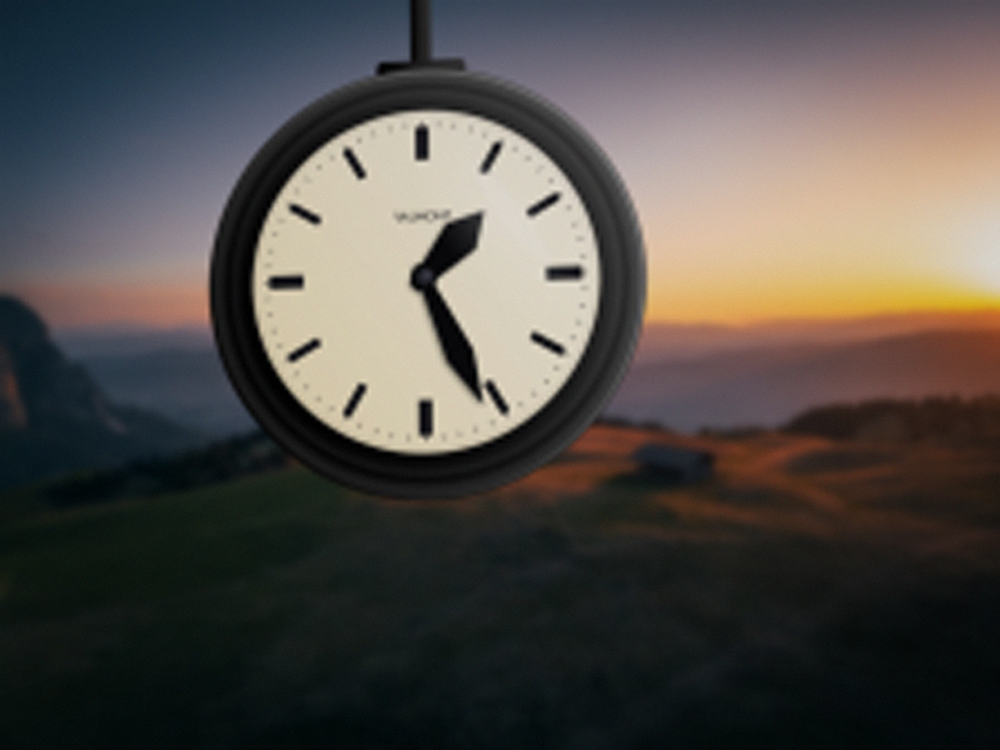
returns 1:26
